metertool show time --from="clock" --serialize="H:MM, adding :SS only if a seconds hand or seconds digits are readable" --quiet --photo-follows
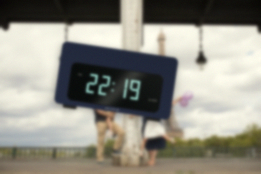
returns 22:19
